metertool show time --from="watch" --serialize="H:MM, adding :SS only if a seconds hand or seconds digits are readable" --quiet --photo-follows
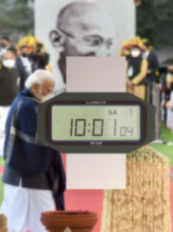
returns 10:01
